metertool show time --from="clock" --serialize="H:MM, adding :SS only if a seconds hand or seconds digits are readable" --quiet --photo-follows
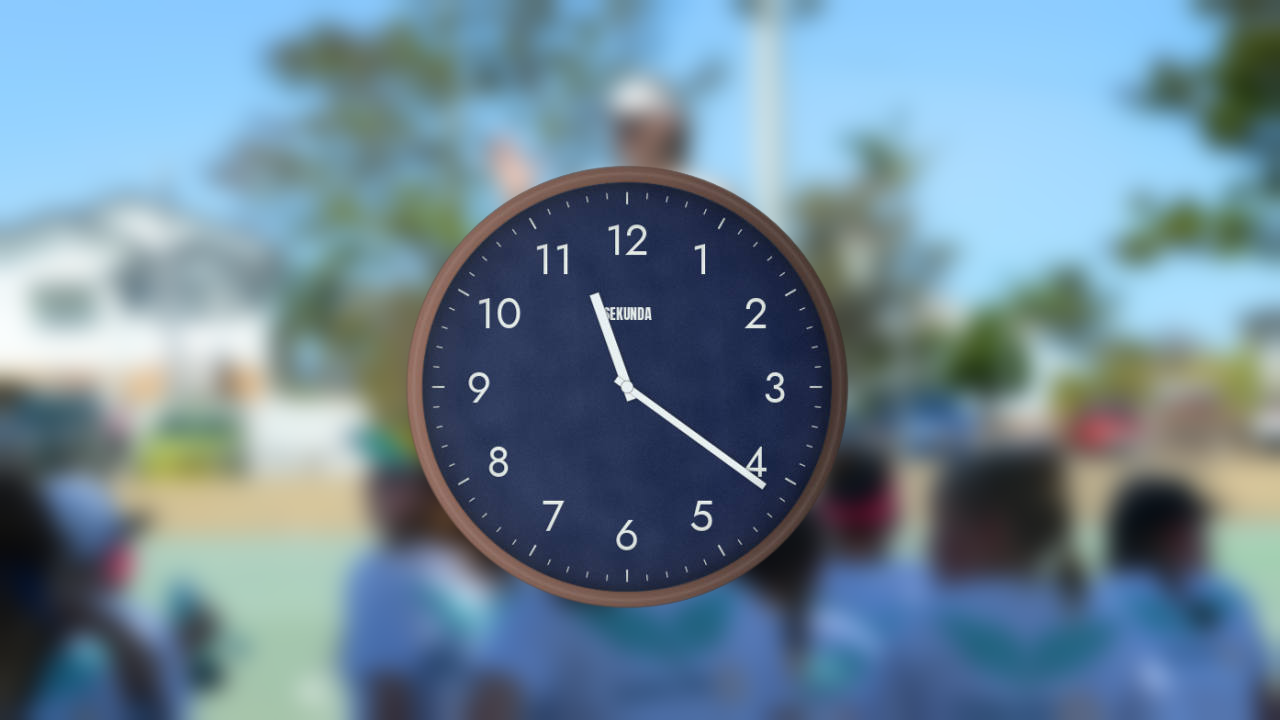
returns 11:21
